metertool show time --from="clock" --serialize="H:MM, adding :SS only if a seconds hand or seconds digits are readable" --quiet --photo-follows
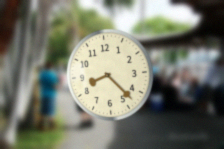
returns 8:23
